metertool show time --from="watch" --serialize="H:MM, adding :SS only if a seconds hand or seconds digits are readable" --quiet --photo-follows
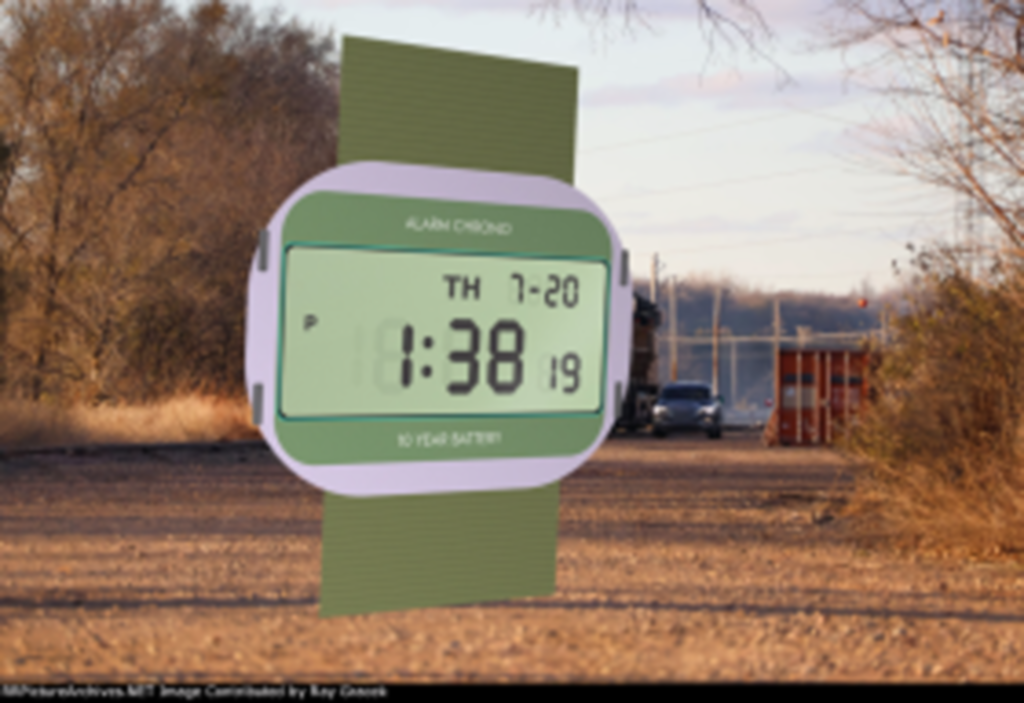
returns 1:38:19
